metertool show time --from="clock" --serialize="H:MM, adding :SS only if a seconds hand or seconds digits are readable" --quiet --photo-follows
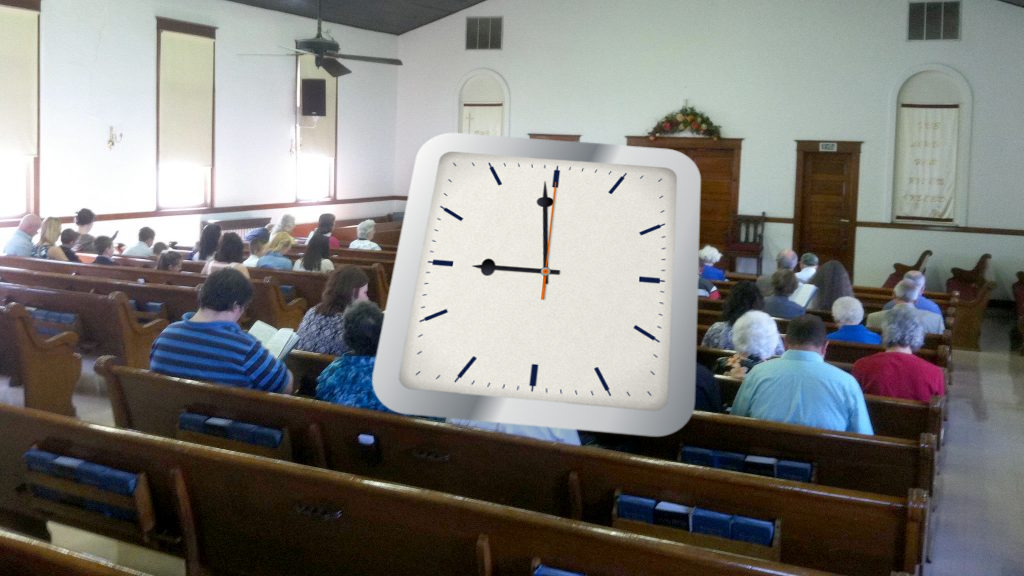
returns 8:59:00
